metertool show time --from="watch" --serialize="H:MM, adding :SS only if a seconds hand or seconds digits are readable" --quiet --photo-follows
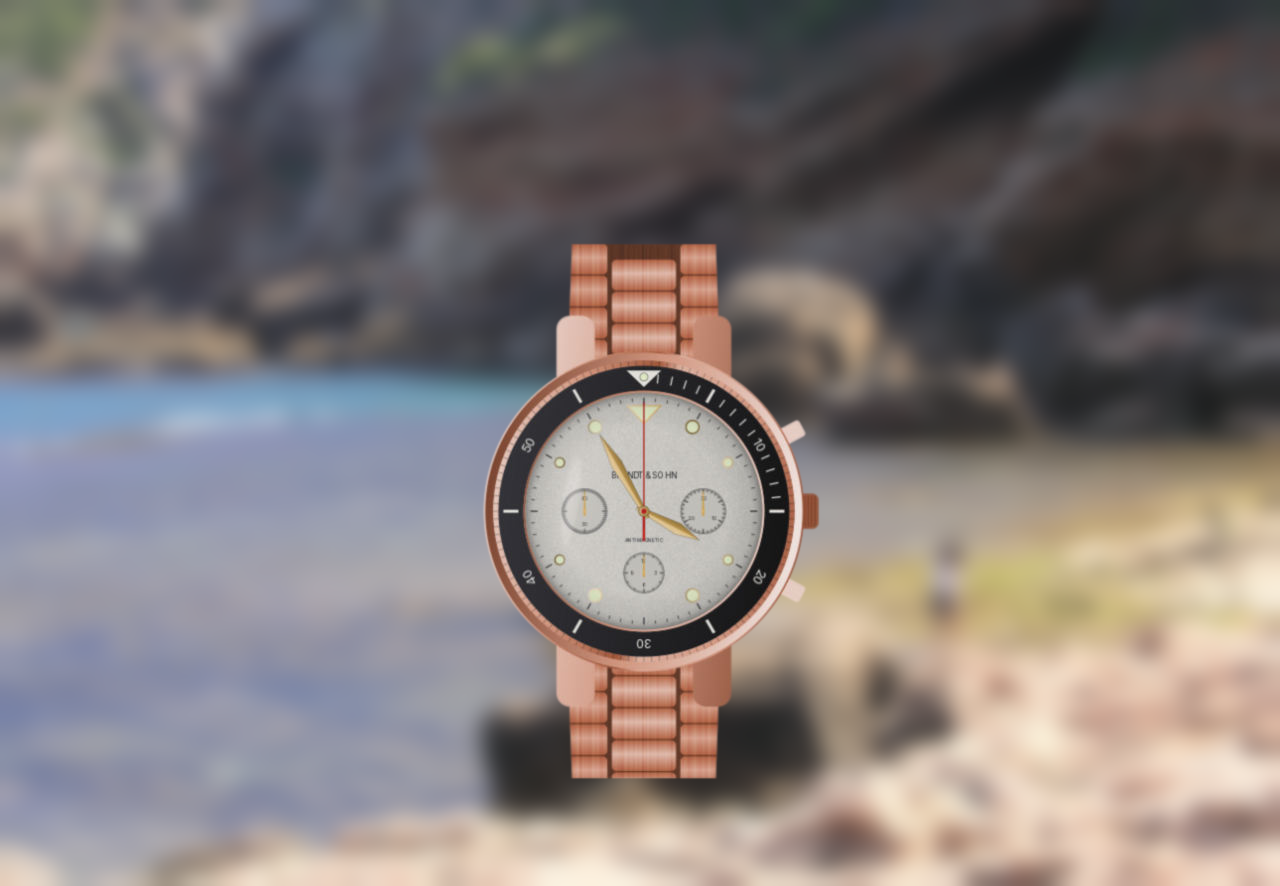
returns 3:55
